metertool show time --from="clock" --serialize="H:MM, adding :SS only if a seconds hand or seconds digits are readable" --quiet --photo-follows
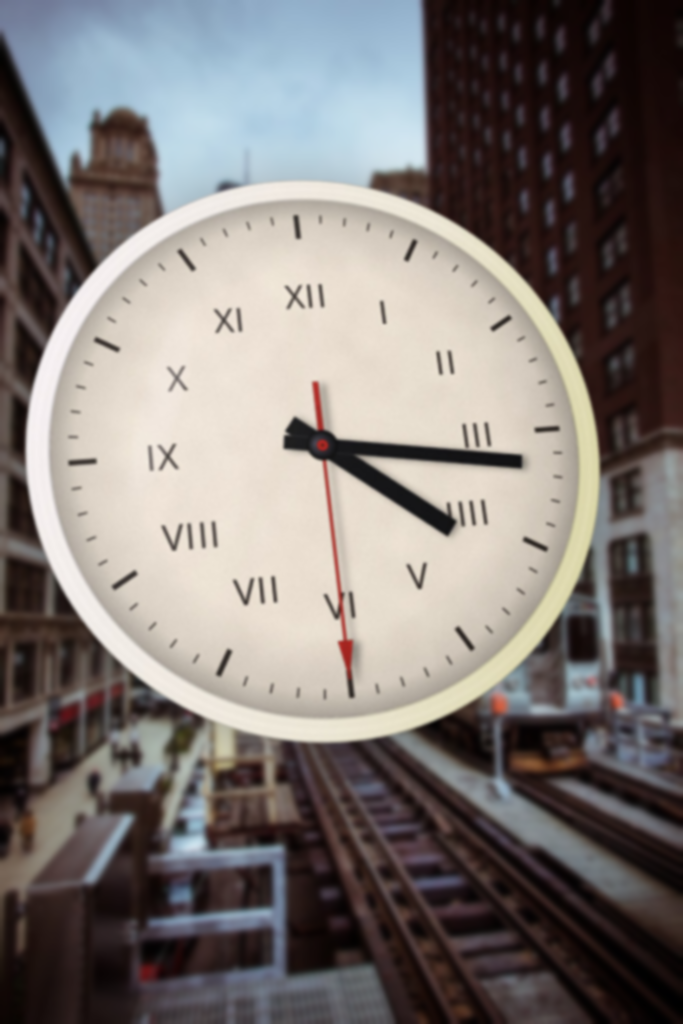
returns 4:16:30
